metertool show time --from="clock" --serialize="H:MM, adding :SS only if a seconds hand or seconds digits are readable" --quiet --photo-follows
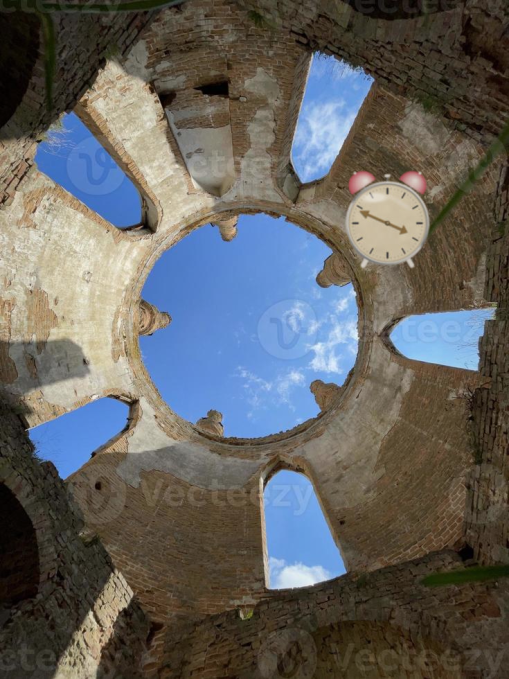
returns 3:49
